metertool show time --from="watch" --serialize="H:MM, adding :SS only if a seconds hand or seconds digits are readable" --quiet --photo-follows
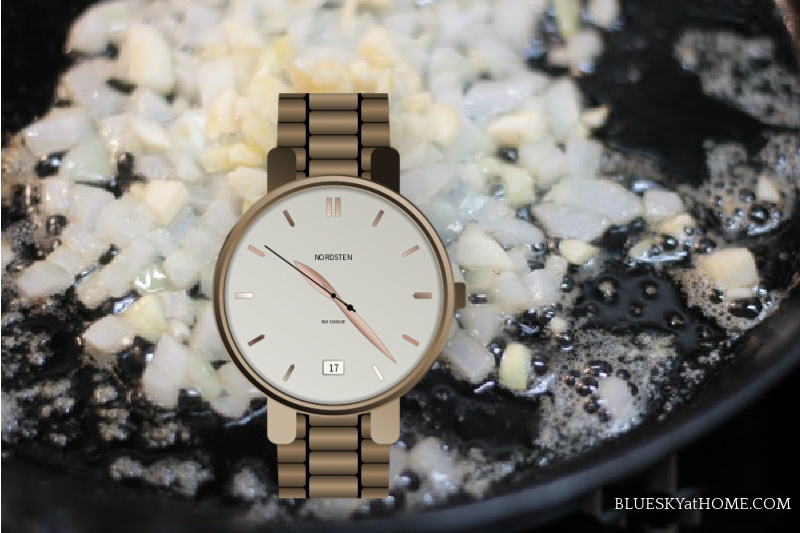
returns 10:22:51
